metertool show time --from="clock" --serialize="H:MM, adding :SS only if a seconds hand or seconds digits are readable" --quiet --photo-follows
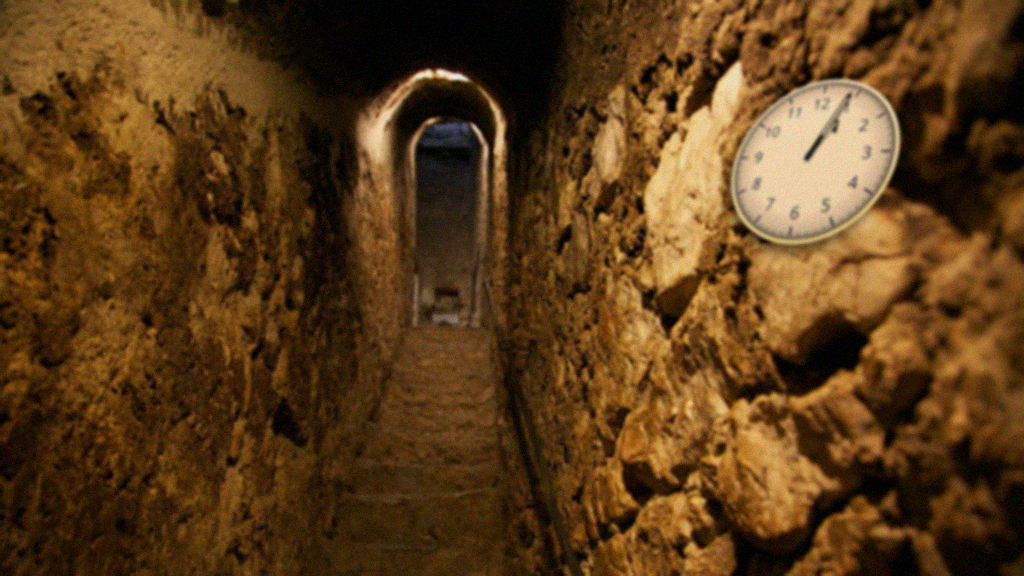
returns 1:04
